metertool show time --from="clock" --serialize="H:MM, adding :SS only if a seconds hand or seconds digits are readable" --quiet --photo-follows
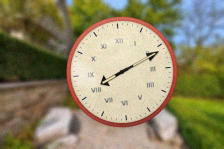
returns 8:11
